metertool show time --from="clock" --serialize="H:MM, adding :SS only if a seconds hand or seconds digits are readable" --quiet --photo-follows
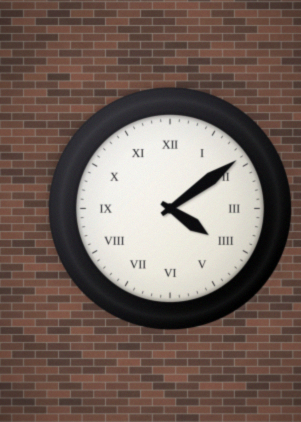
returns 4:09
